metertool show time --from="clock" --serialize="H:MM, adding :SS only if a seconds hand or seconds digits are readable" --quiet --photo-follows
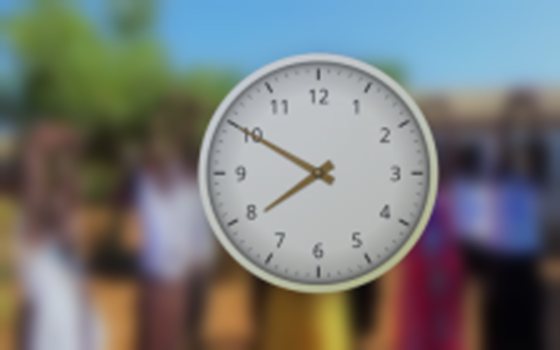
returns 7:50
